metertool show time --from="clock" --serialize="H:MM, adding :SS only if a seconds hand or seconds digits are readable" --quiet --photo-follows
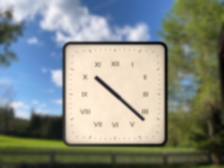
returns 10:22
